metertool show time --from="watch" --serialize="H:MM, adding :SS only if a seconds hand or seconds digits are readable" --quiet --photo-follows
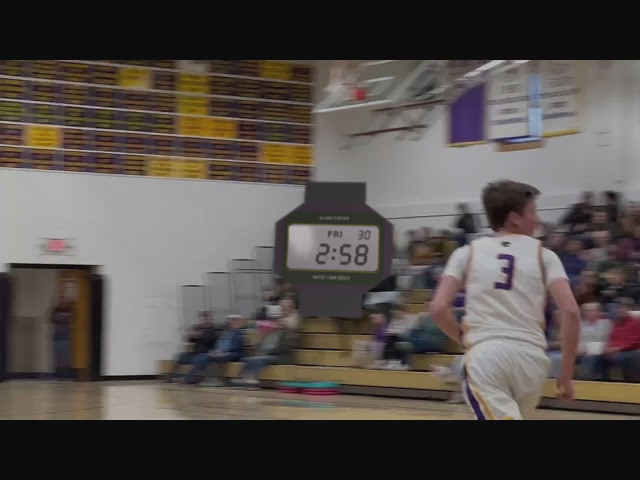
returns 2:58
